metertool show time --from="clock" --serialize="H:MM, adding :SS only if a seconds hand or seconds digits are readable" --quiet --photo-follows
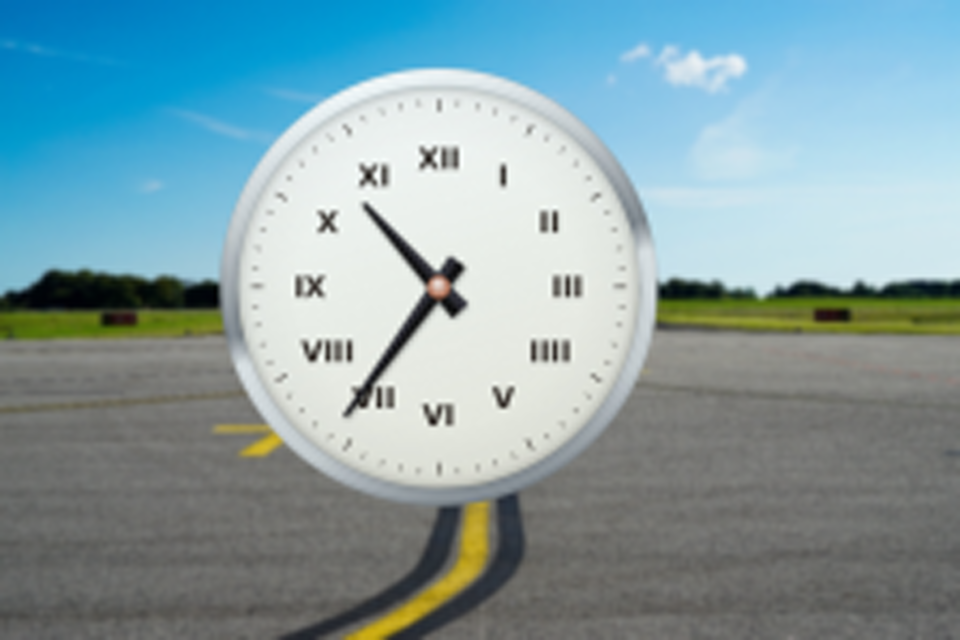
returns 10:36
